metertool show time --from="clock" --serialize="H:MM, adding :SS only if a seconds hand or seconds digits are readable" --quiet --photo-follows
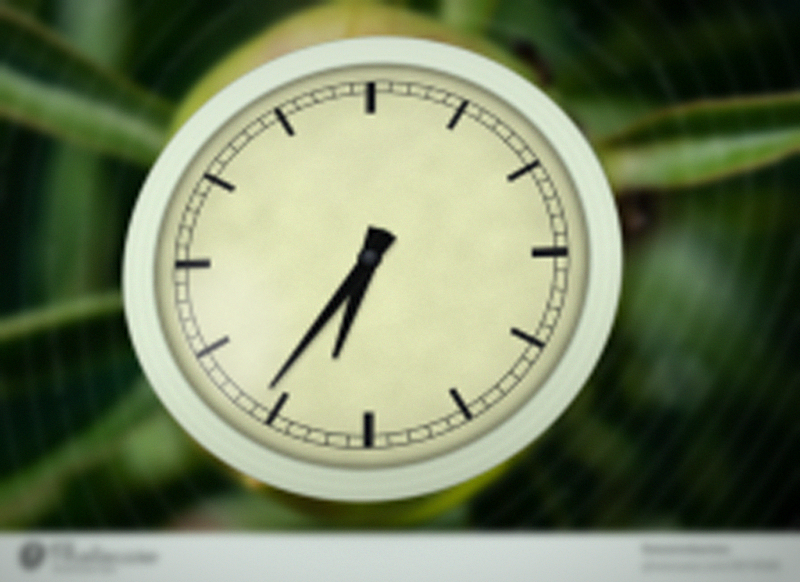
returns 6:36
